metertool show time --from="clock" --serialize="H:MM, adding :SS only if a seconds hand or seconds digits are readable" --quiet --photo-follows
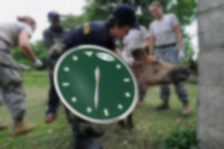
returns 12:33
